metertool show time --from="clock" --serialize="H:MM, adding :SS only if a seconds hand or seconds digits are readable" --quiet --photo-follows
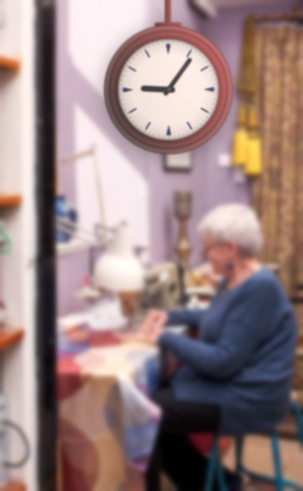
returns 9:06
